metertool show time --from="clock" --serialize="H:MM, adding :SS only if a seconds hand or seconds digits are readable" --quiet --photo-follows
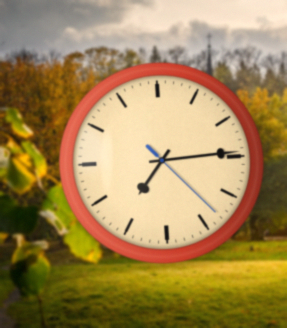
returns 7:14:23
